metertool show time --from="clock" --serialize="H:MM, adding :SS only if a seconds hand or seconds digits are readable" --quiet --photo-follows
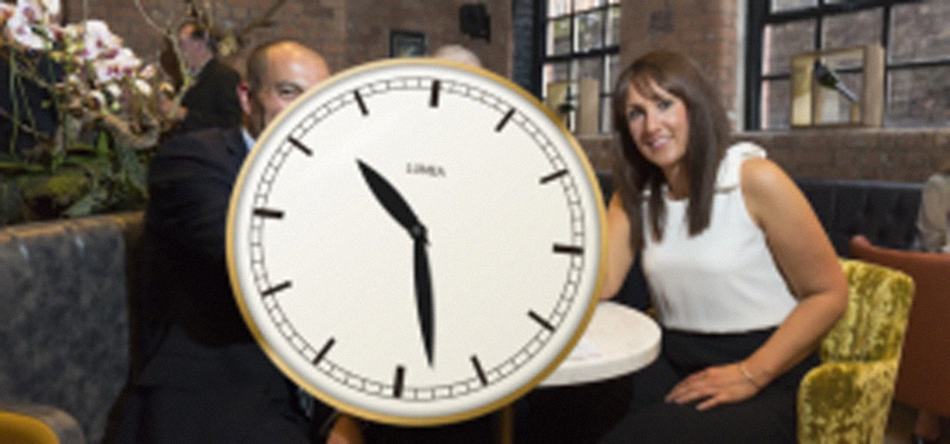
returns 10:28
